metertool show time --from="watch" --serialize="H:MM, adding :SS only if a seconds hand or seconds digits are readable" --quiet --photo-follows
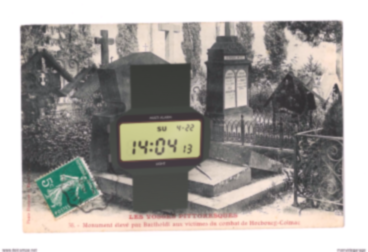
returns 14:04
